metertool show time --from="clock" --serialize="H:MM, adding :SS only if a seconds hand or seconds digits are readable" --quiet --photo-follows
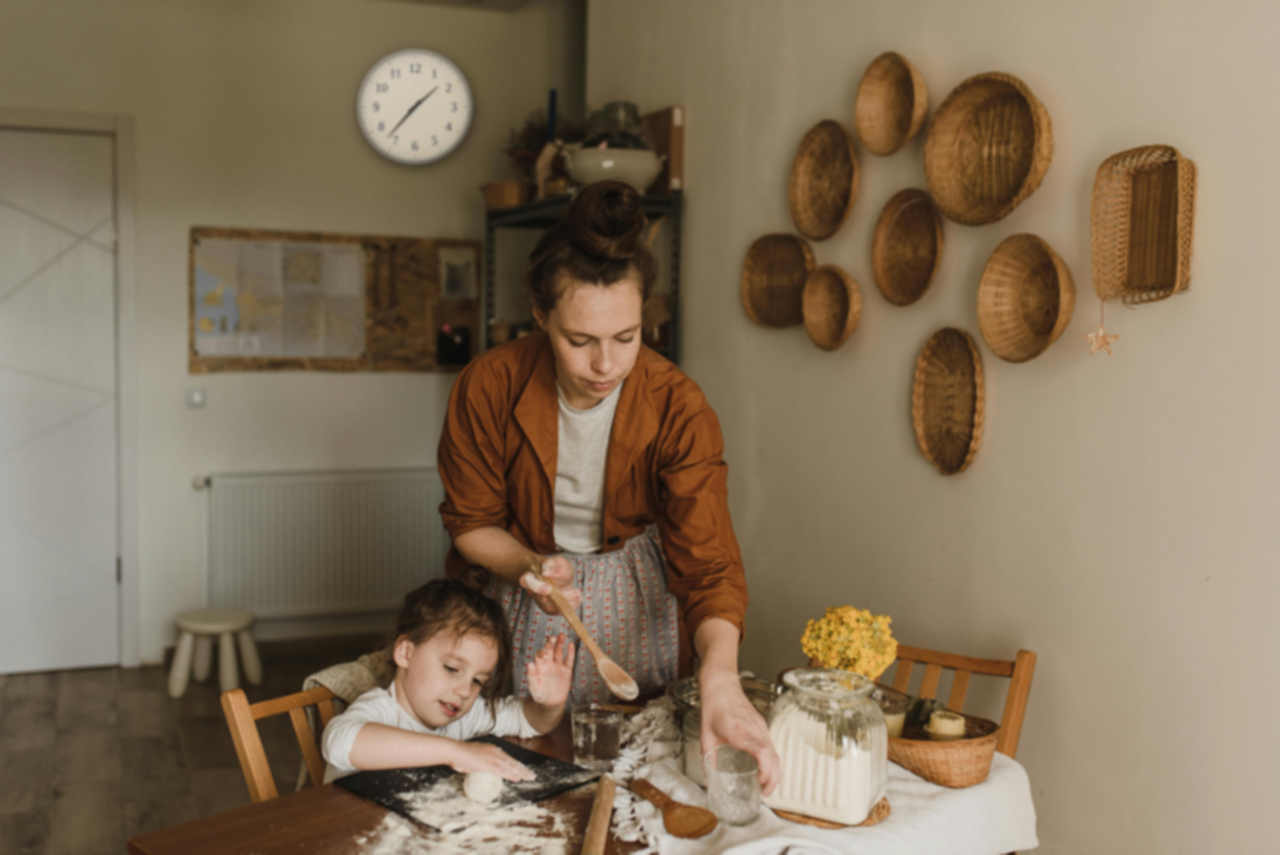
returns 1:37
